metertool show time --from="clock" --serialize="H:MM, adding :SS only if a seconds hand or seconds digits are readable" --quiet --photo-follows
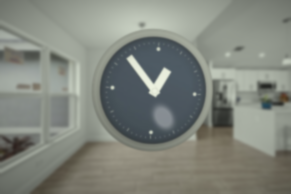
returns 12:53
